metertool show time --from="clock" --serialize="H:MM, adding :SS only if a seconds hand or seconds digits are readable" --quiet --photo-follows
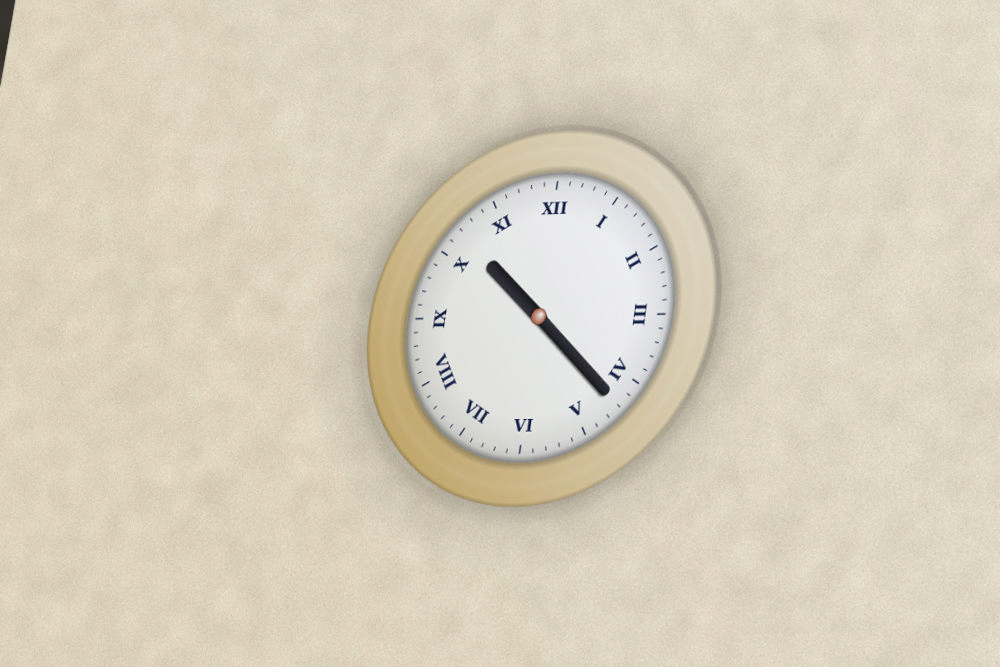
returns 10:22
